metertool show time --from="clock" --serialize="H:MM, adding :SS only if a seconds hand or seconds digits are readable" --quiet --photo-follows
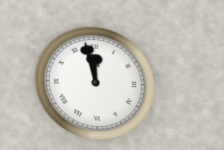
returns 11:58
